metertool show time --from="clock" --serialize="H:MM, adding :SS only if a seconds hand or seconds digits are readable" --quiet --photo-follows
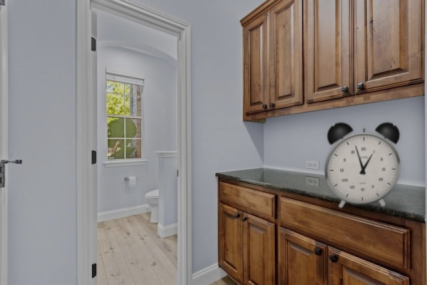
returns 12:57
